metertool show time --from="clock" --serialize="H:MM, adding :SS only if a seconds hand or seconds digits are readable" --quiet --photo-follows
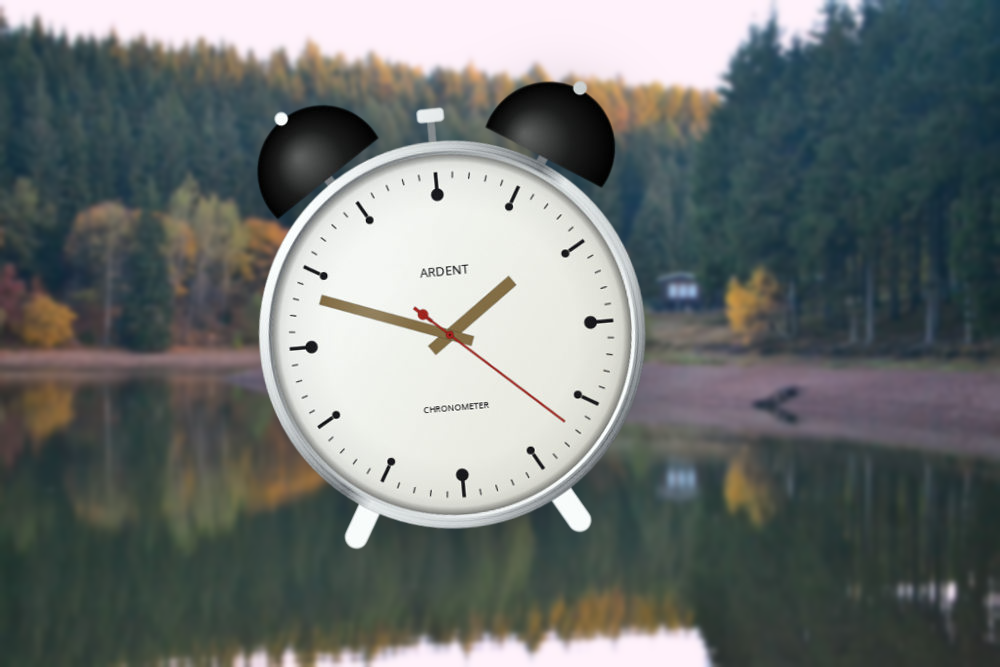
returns 1:48:22
